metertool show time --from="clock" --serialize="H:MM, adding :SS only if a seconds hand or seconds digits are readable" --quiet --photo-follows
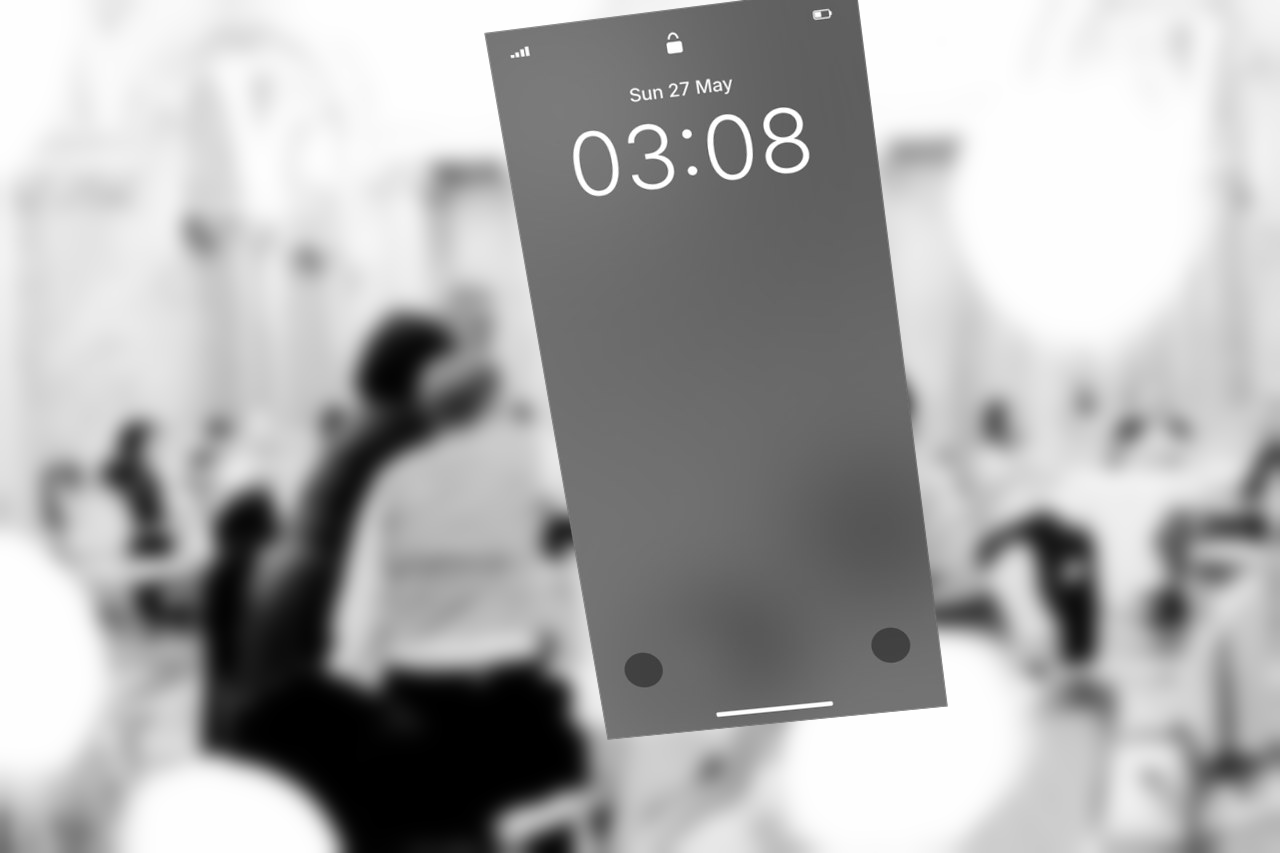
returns 3:08
